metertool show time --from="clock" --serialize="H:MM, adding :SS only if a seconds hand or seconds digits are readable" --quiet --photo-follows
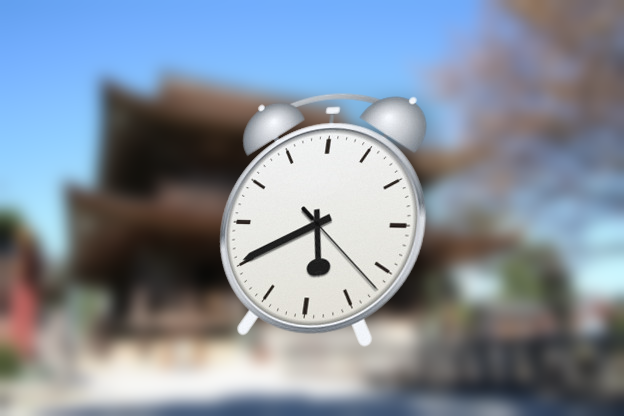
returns 5:40:22
